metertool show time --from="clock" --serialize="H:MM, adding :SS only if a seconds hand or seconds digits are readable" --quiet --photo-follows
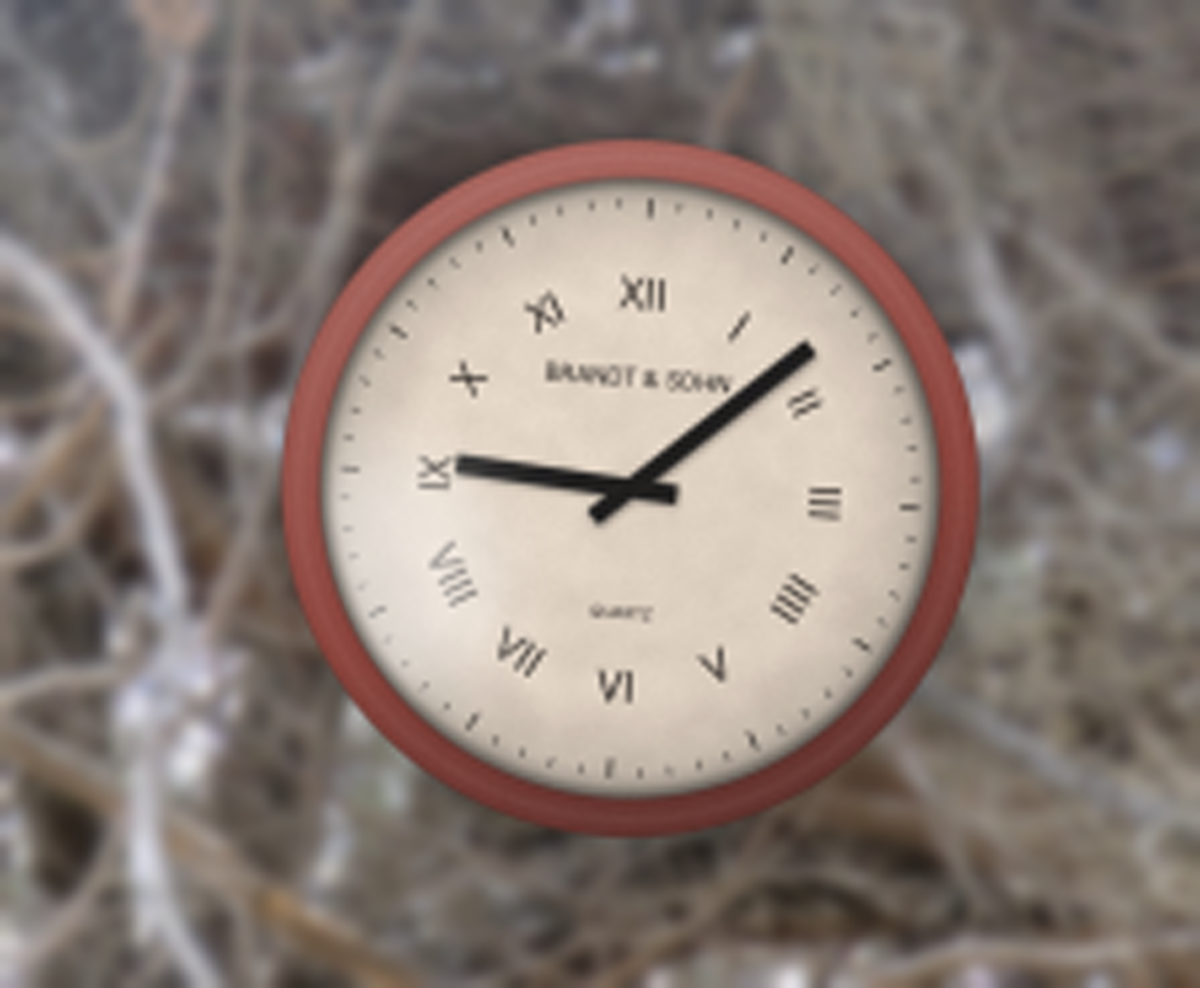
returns 9:08
